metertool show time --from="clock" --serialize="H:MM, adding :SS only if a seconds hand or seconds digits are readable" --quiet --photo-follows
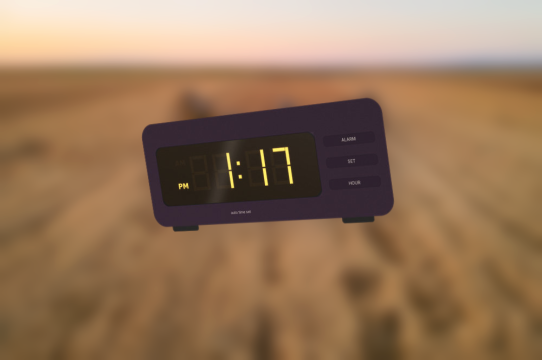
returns 1:17
